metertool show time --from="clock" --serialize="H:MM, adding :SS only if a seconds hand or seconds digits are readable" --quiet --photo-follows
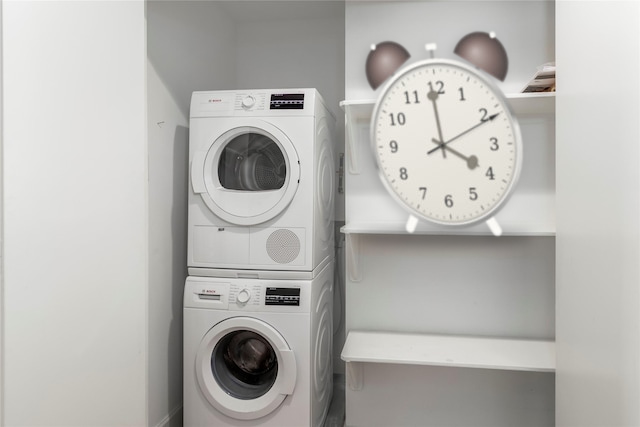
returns 3:59:11
